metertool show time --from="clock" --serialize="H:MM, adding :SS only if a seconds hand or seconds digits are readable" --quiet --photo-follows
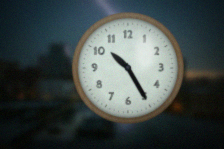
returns 10:25
